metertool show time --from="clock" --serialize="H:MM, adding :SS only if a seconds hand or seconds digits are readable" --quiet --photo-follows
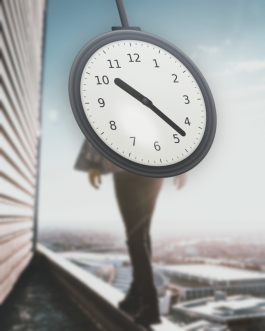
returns 10:23
